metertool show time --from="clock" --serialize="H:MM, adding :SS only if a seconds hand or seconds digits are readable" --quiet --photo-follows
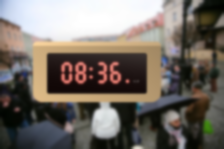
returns 8:36
